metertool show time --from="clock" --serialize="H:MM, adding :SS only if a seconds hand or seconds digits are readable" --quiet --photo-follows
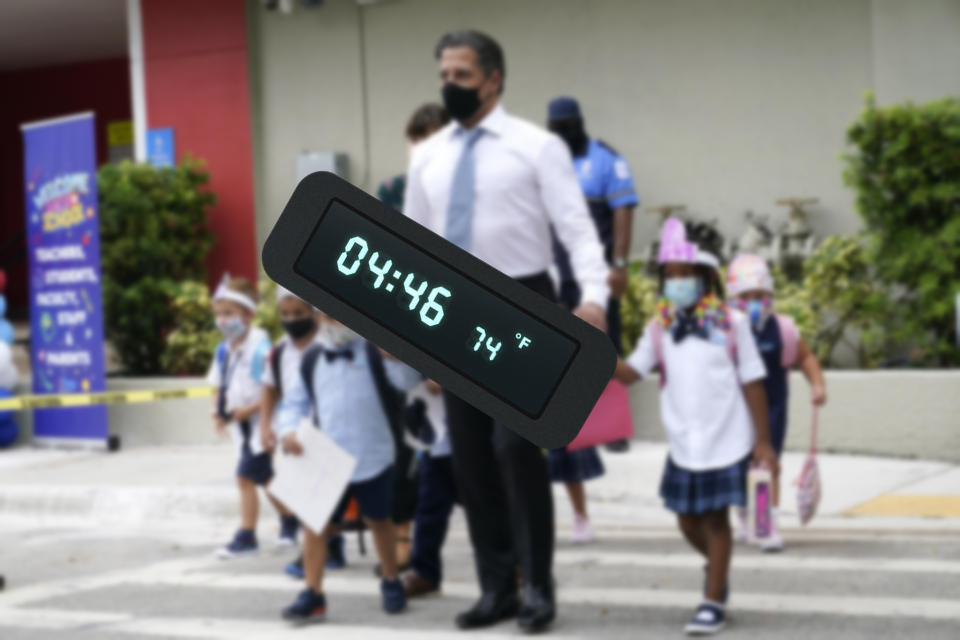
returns 4:46
